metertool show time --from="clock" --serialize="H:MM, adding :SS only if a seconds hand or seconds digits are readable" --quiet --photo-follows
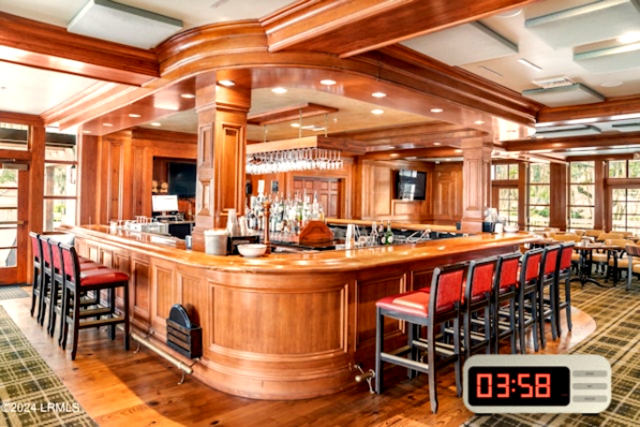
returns 3:58
